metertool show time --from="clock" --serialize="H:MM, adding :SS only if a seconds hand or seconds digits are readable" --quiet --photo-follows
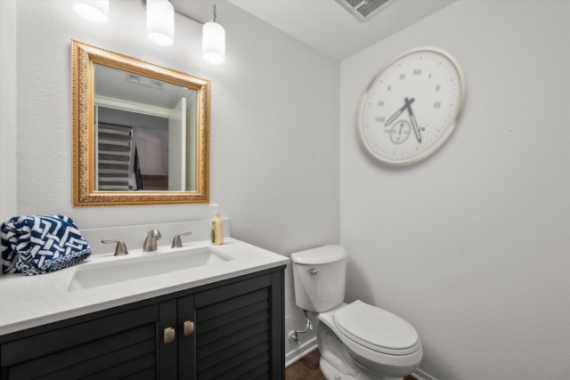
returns 7:24
